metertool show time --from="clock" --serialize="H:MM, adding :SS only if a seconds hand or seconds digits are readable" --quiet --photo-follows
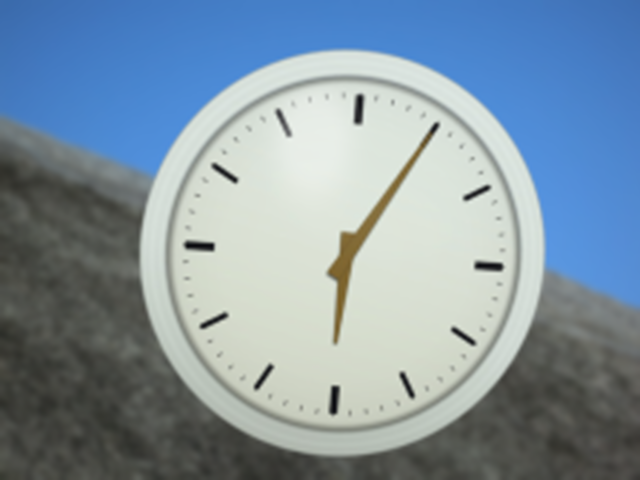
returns 6:05
